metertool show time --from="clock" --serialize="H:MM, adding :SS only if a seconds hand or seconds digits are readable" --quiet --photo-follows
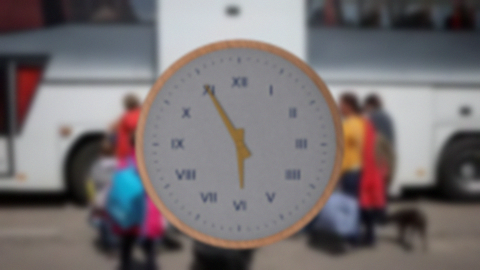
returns 5:55
